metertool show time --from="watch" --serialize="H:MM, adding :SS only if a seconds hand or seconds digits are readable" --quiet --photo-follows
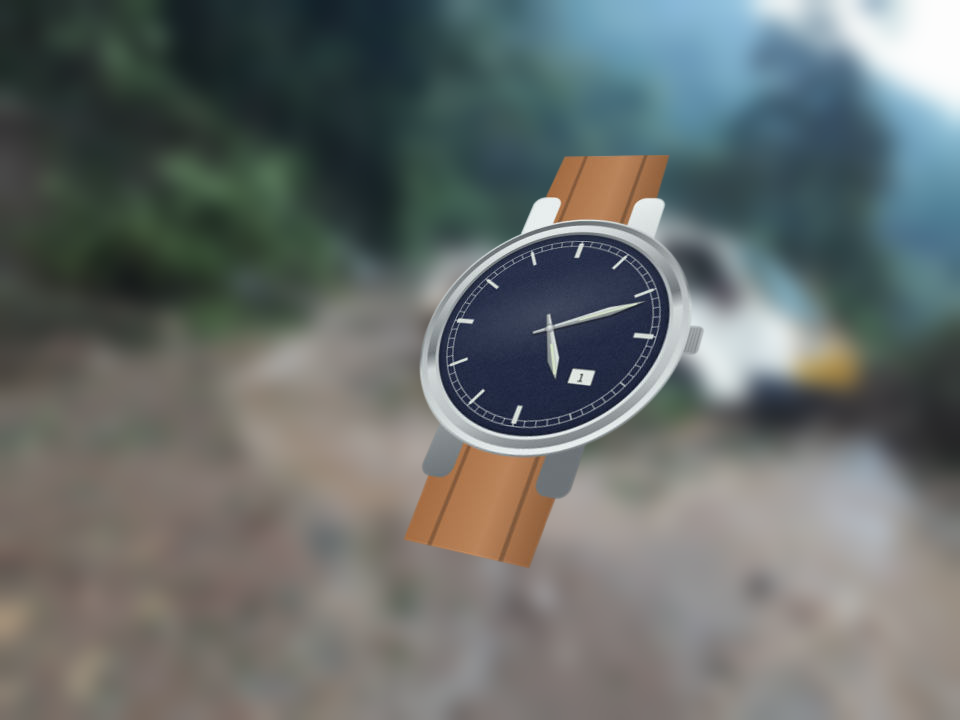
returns 5:11
